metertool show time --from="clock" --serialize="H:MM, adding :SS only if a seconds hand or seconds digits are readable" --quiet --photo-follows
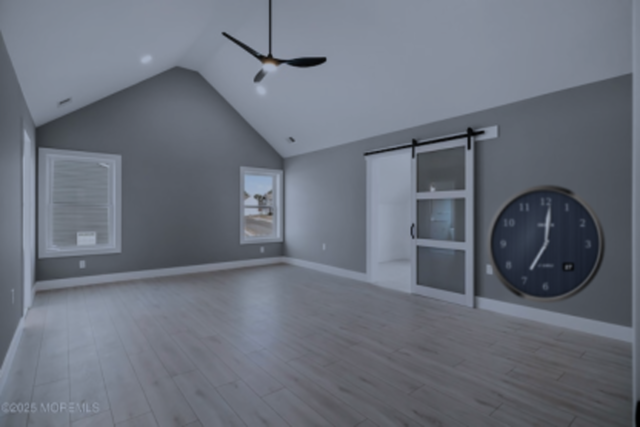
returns 7:01
